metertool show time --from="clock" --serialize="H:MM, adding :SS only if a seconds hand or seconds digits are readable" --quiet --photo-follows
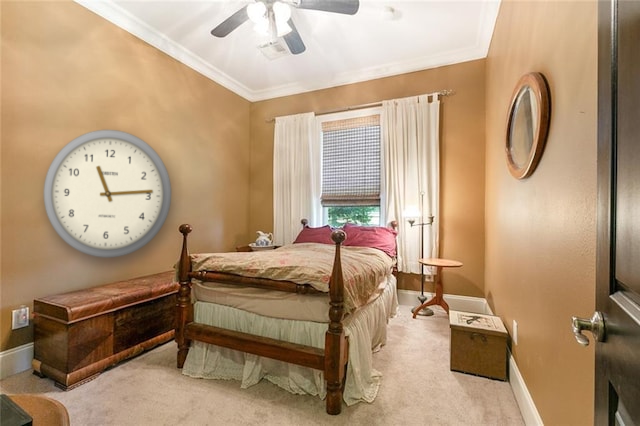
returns 11:14
